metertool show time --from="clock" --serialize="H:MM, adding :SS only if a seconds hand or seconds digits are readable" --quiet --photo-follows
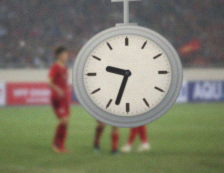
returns 9:33
